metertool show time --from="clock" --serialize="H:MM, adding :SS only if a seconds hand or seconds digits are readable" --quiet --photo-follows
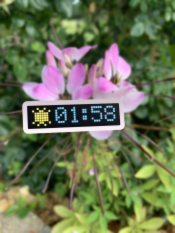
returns 1:58
